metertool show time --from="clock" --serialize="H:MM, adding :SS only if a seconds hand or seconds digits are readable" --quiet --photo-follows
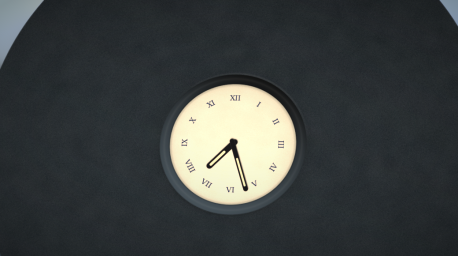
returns 7:27
